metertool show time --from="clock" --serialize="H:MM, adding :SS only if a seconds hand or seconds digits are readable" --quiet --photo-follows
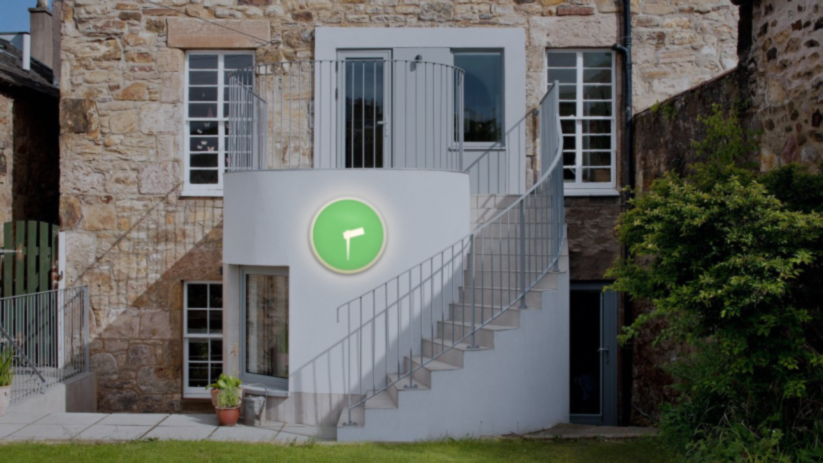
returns 2:30
